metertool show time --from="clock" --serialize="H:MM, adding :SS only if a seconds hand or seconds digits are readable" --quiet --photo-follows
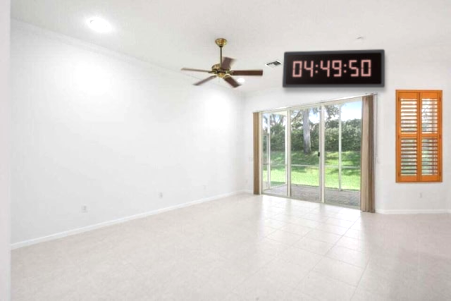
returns 4:49:50
